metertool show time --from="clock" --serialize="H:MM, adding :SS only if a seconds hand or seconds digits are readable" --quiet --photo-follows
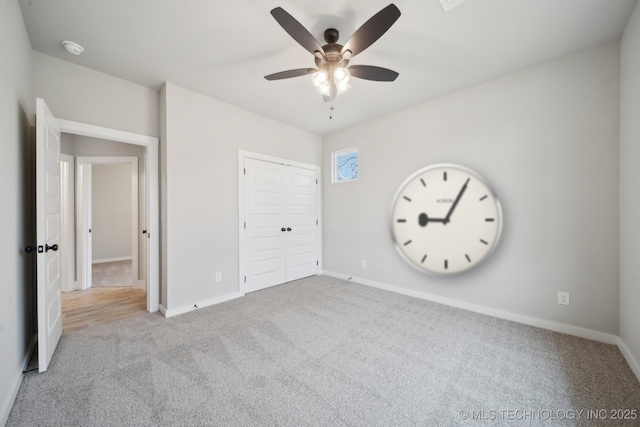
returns 9:05
